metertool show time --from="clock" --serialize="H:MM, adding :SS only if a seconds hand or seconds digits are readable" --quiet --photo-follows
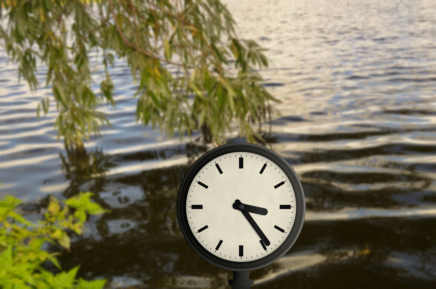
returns 3:24
